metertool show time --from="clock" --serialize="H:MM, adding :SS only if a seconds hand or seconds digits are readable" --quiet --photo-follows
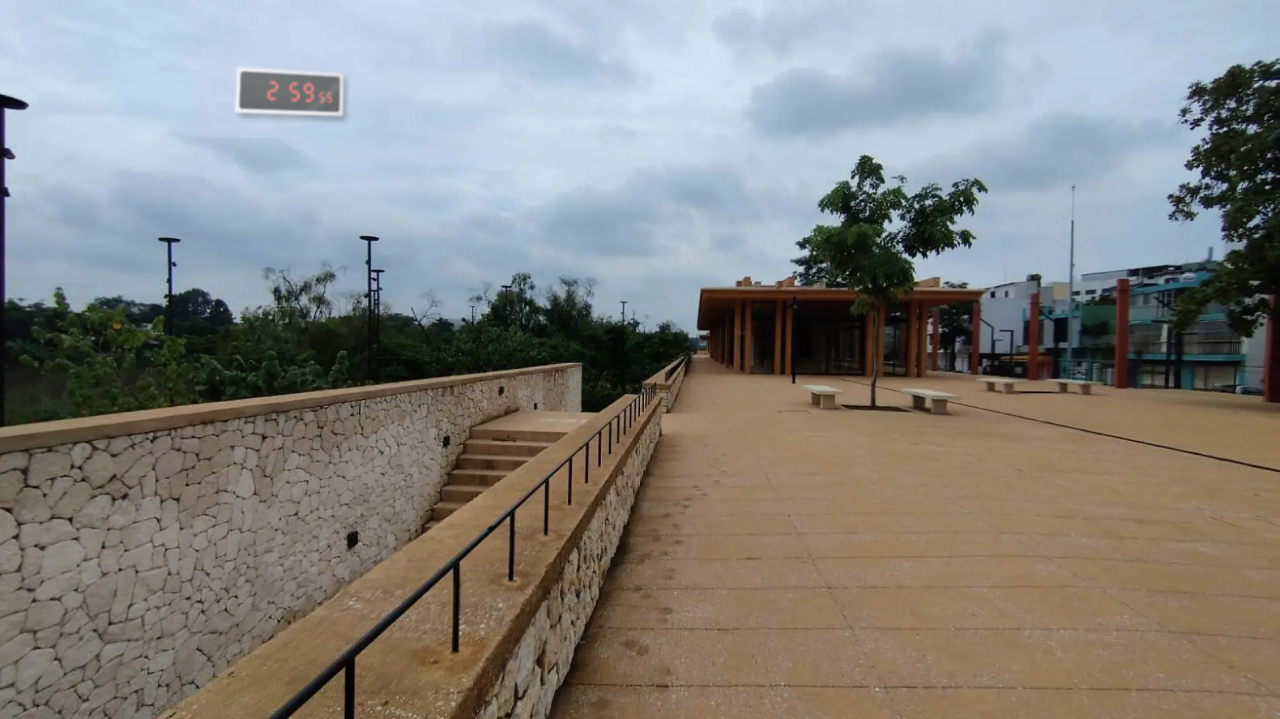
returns 2:59:55
